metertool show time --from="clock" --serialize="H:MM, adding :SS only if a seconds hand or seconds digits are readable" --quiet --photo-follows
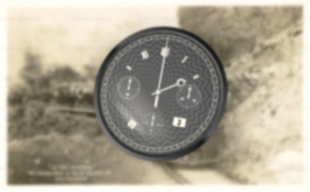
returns 2:00
